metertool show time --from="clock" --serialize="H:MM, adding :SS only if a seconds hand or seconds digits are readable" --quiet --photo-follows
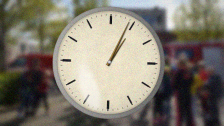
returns 1:04
